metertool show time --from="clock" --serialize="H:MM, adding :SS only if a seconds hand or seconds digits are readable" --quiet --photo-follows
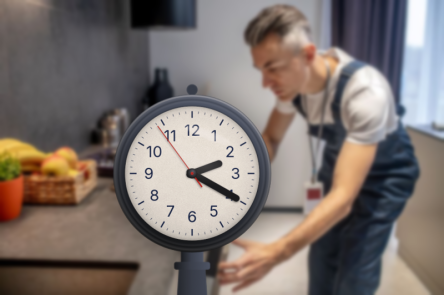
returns 2:19:54
